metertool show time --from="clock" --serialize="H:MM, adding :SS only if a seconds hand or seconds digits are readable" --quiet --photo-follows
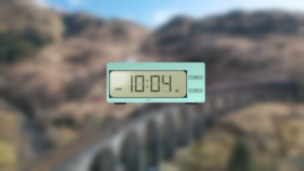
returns 10:04
